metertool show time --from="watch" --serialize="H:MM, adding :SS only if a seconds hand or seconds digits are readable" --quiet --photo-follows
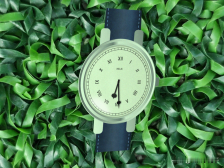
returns 6:29
